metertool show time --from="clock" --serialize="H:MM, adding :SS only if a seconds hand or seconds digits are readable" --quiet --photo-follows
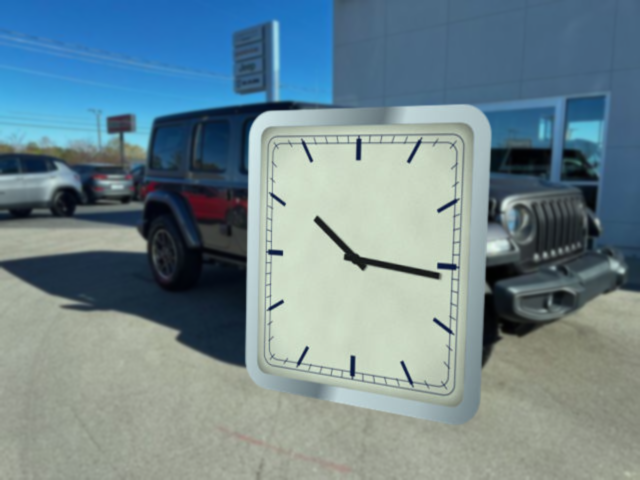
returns 10:16
